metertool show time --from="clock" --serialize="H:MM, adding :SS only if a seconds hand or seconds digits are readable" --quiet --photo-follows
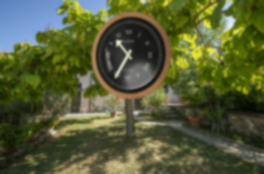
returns 10:35
